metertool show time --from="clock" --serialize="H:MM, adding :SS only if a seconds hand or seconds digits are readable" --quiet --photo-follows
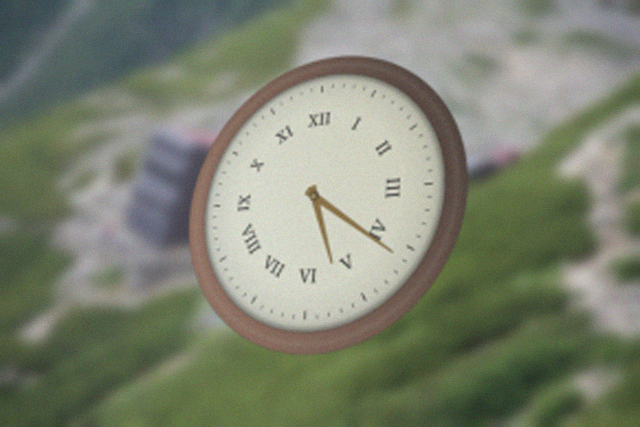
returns 5:21
